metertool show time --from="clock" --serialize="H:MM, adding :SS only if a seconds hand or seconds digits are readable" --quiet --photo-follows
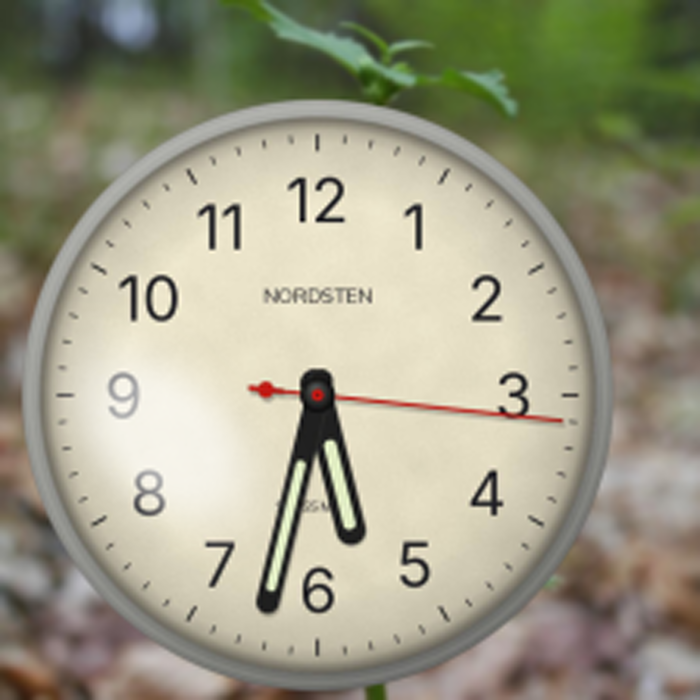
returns 5:32:16
